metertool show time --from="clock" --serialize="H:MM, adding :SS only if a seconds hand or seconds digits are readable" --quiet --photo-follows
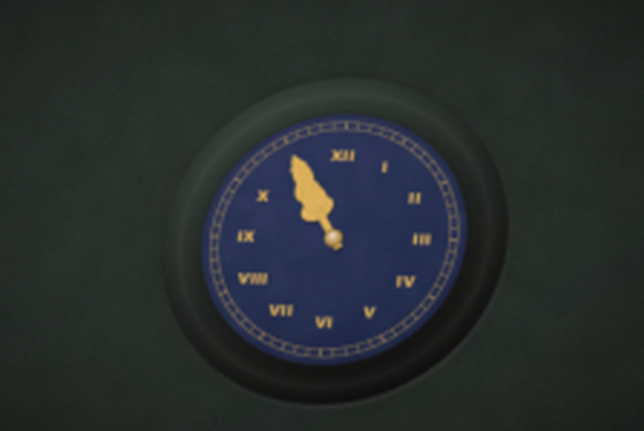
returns 10:55
